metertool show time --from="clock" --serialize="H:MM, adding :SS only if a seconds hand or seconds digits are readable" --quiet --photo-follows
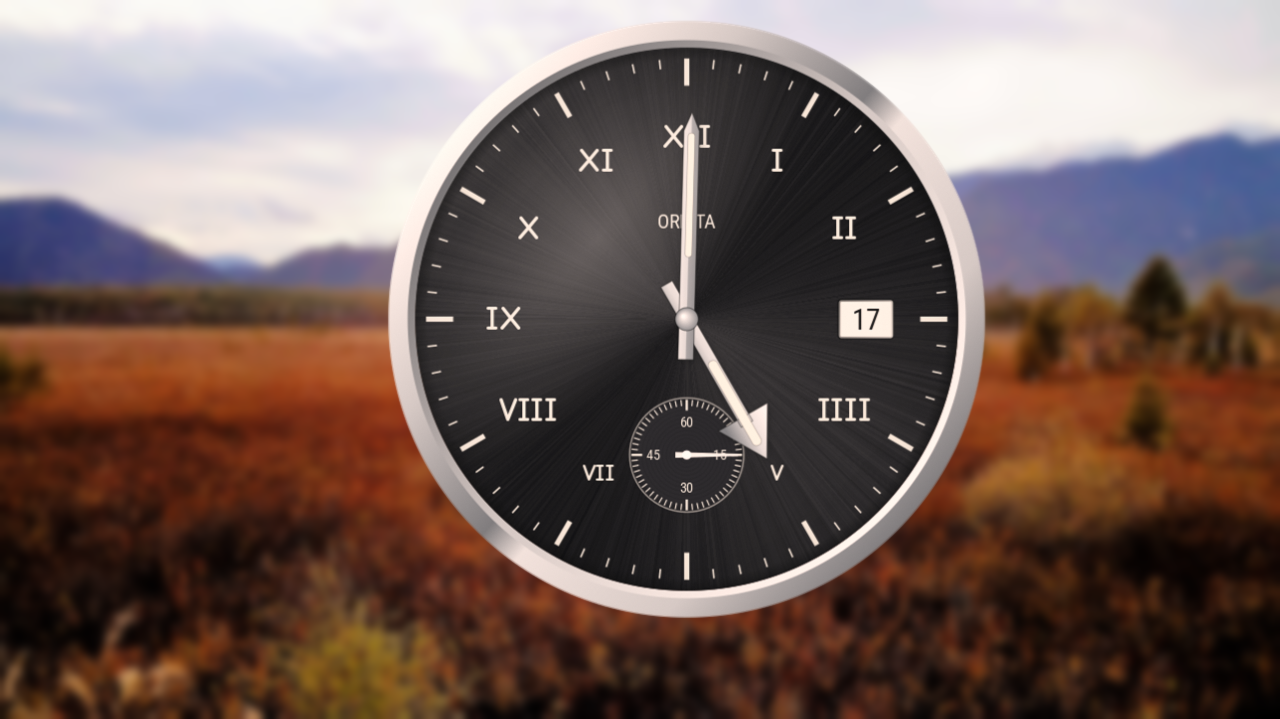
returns 5:00:15
